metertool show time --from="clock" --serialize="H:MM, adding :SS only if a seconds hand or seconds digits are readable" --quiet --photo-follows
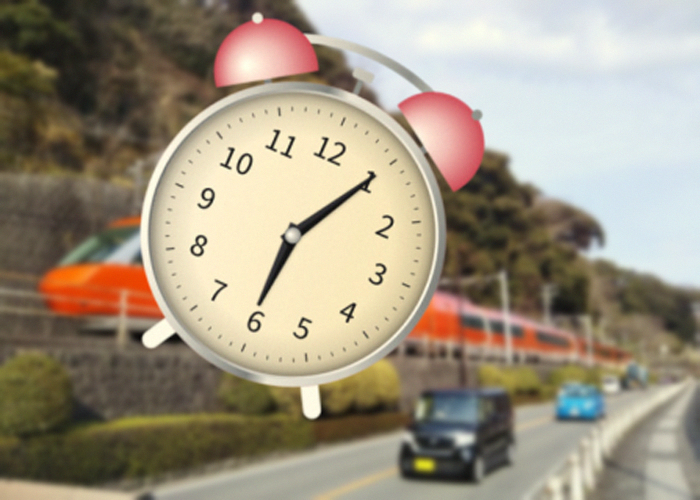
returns 6:05
